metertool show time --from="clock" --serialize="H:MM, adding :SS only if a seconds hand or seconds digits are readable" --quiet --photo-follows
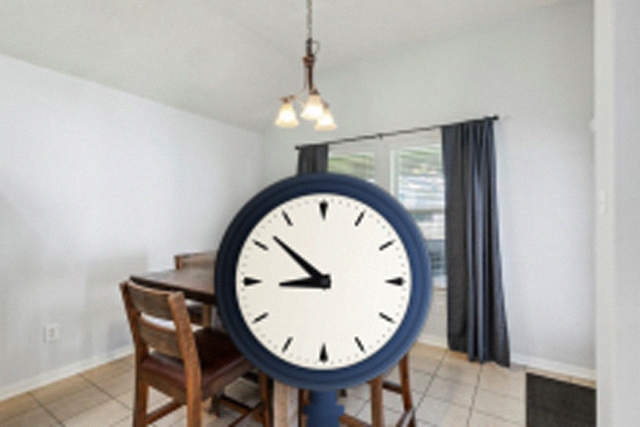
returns 8:52
